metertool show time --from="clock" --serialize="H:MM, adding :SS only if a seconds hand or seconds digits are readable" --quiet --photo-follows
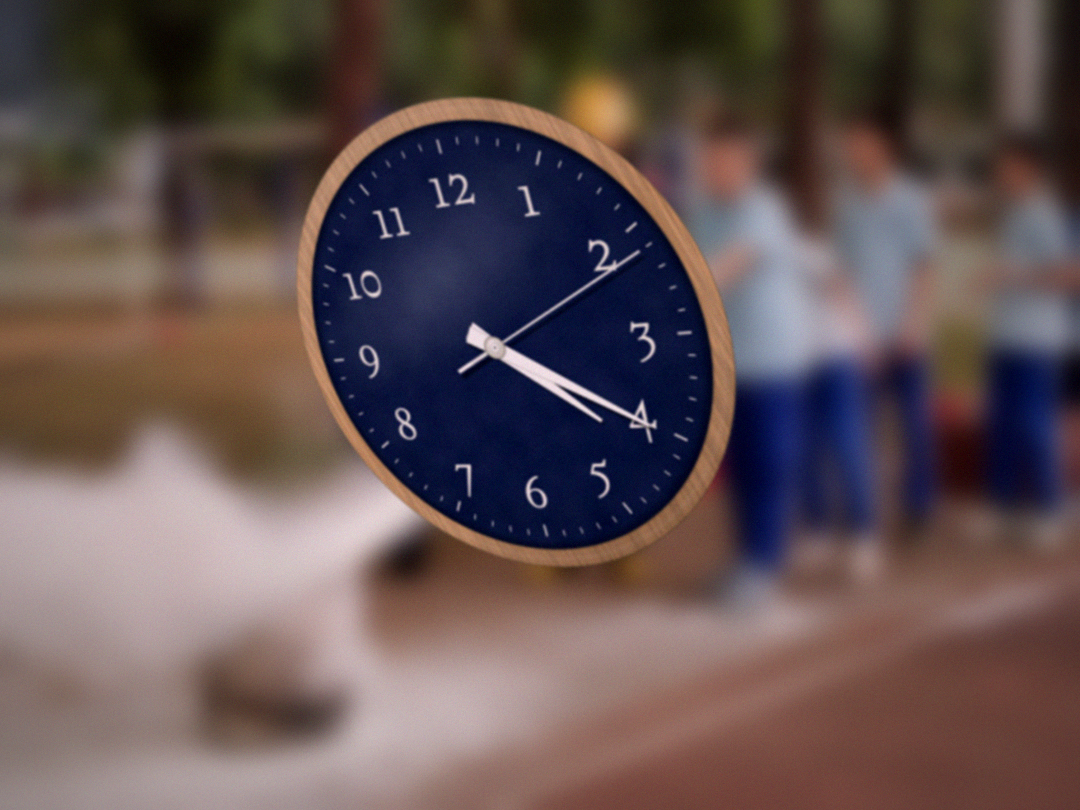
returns 4:20:11
